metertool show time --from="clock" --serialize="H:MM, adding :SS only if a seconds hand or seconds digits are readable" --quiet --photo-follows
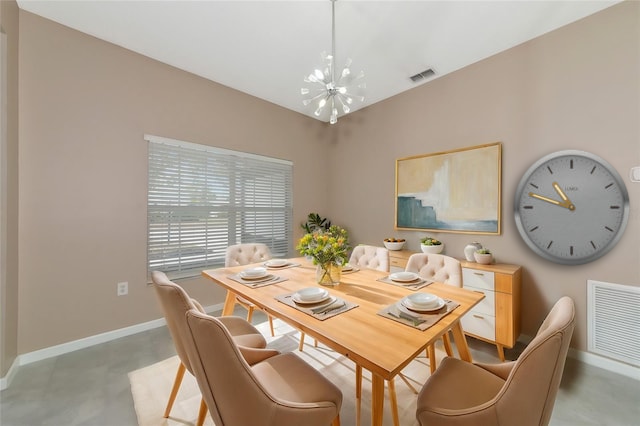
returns 10:48
